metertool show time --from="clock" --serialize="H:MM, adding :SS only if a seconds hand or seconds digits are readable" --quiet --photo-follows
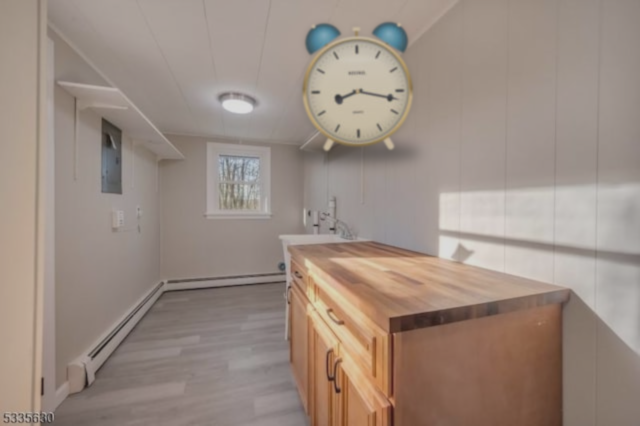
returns 8:17
